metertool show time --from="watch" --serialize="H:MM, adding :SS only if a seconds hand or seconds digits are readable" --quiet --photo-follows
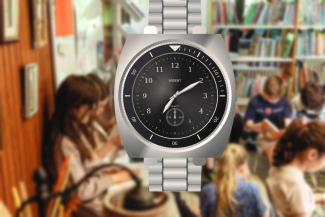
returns 7:10
